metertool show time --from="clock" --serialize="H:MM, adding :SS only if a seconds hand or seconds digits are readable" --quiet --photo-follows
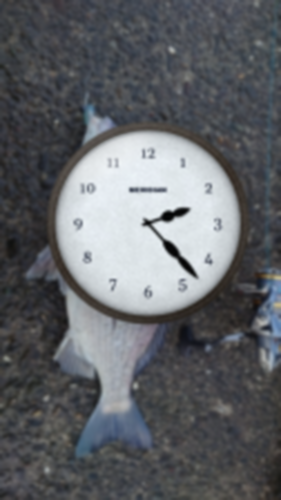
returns 2:23
